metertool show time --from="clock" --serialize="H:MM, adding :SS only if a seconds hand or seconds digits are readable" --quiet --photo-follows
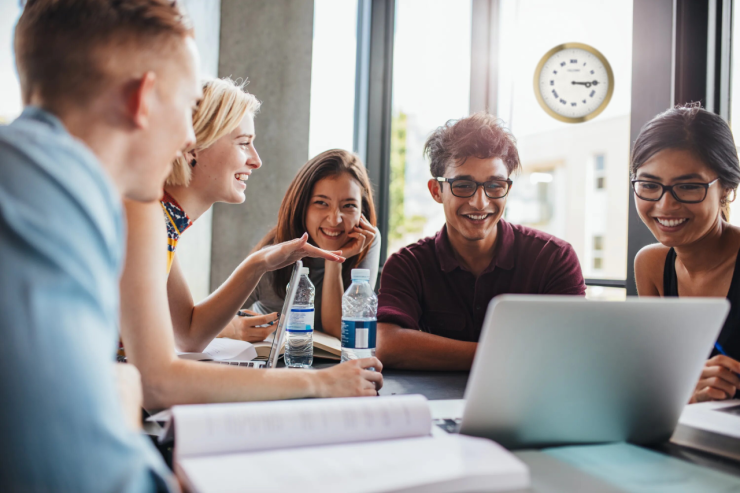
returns 3:15
